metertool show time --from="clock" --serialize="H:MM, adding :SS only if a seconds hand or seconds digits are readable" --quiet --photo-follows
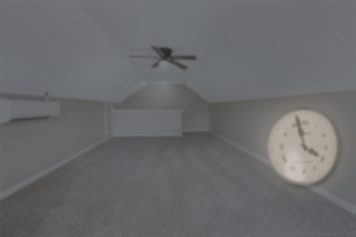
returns 3:57
